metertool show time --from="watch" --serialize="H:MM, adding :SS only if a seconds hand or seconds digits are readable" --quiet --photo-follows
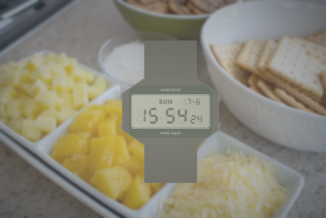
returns 15:54:24
